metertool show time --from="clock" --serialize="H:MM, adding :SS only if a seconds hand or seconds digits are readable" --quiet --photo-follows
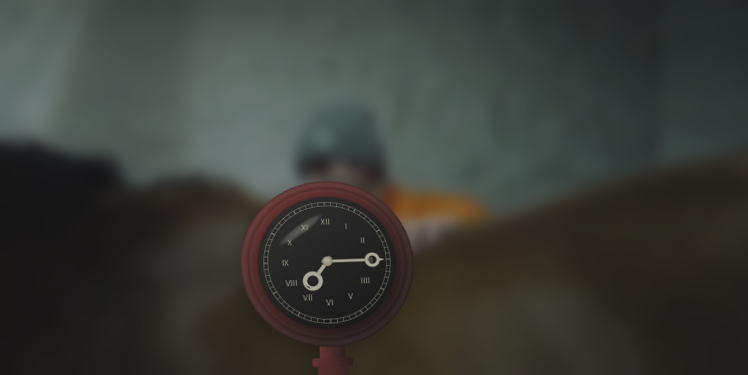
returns 7:15
